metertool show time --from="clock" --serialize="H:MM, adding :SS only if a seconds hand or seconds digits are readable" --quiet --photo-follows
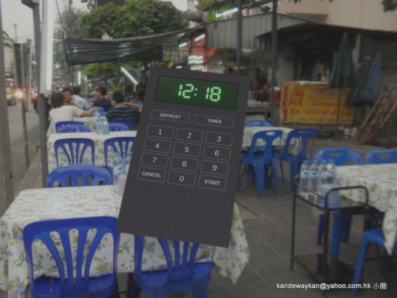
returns 12:18
